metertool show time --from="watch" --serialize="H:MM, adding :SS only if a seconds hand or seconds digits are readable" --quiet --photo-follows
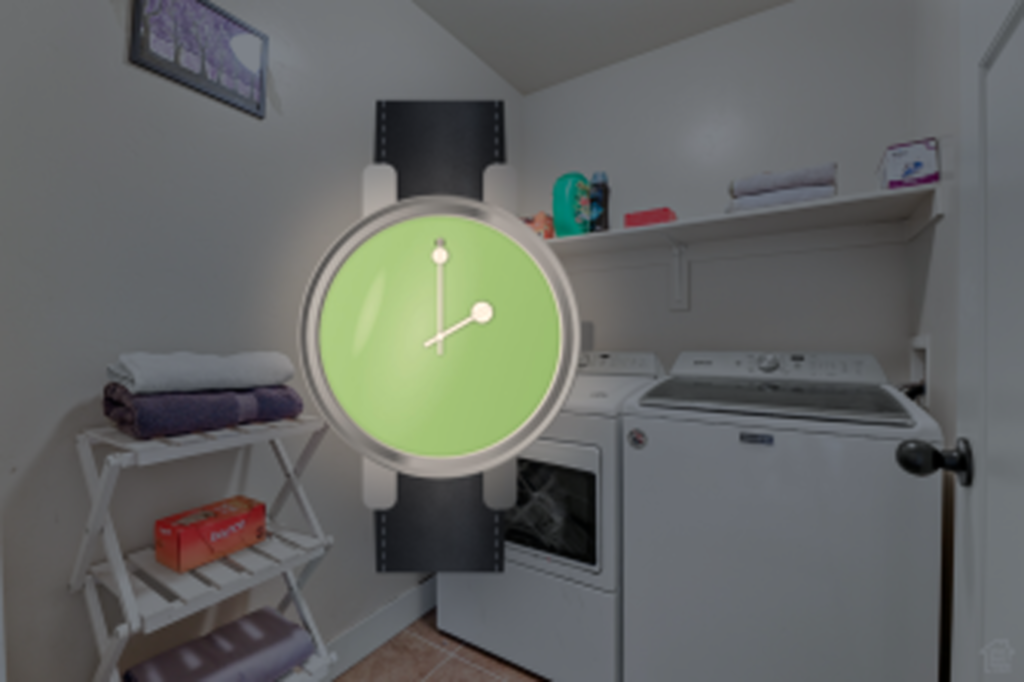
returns 2:00
